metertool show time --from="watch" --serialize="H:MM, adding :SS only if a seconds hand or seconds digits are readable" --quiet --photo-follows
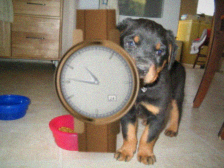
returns 10:46
